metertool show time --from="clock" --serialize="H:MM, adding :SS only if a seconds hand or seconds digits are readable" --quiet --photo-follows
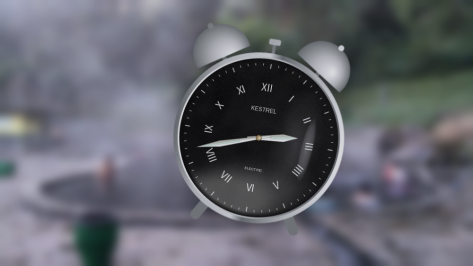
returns 2:42
